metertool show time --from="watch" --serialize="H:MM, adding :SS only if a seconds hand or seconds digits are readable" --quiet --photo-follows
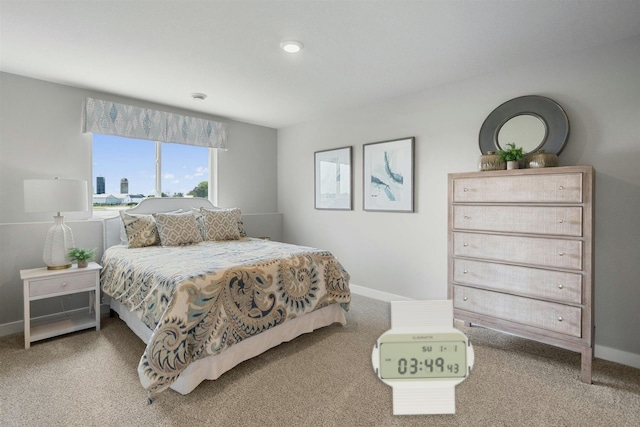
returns 3:49:43
